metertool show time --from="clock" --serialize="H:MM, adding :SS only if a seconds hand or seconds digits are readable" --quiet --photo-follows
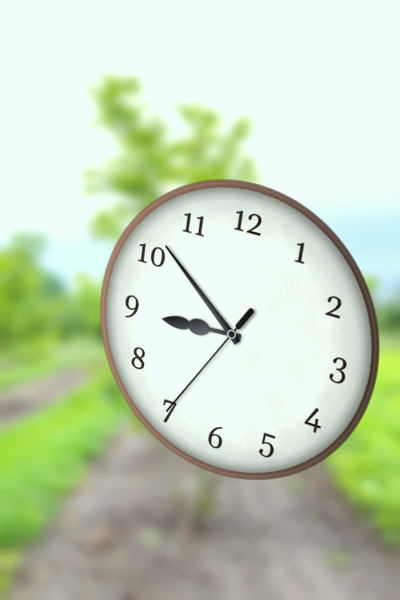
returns 8:51:35
